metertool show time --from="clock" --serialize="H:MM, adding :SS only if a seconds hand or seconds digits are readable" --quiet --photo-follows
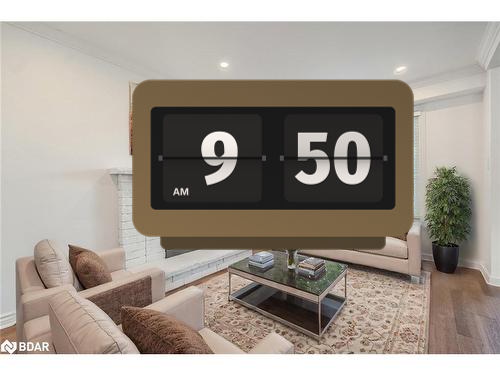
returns 9:50
